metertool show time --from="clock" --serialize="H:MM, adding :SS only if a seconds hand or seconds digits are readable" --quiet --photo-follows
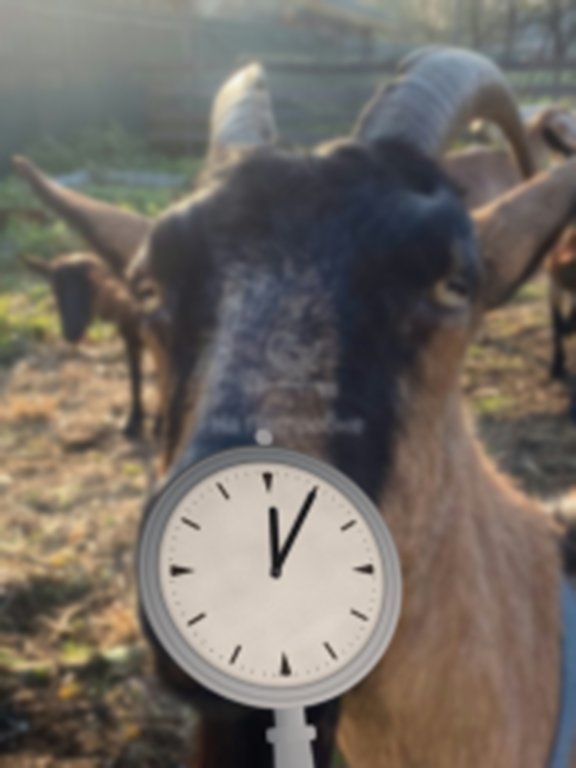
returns 12:05
